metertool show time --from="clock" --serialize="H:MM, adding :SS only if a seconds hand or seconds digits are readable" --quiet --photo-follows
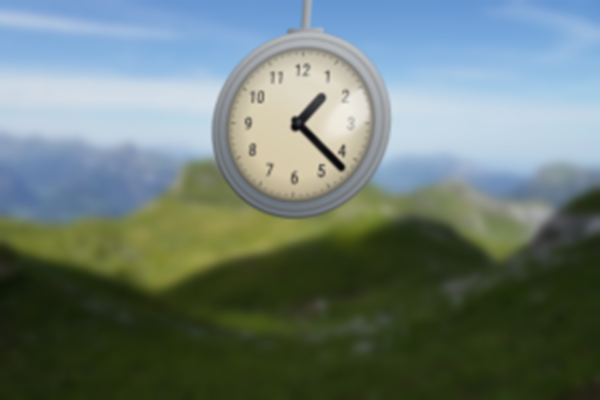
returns 1:22
